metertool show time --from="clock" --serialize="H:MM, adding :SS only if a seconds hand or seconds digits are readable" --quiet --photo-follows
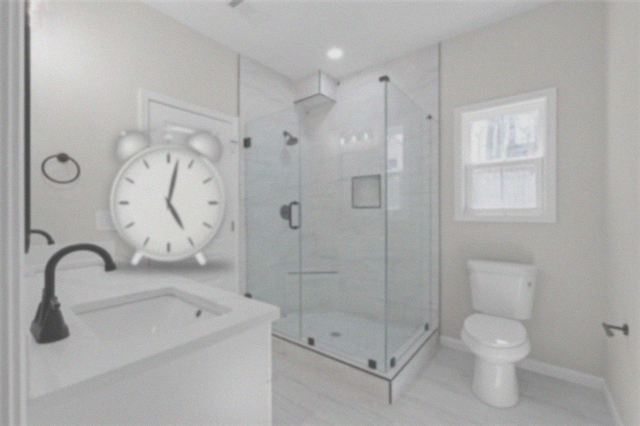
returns 5:02
